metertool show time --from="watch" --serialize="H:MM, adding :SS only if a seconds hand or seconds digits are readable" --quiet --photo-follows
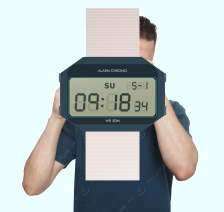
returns 9:18:34
